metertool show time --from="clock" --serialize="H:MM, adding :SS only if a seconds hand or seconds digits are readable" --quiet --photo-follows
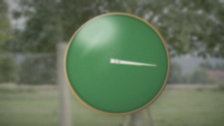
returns 3:16
